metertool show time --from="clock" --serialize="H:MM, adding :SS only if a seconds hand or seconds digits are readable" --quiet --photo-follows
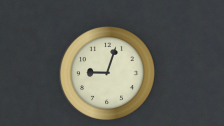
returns 9:03
